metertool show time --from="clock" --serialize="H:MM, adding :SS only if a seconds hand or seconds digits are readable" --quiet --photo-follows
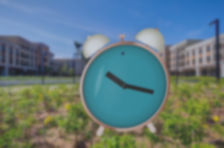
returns 10:18
